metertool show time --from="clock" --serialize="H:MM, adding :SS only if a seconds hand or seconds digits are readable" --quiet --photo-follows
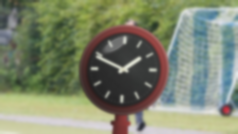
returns 1:49
